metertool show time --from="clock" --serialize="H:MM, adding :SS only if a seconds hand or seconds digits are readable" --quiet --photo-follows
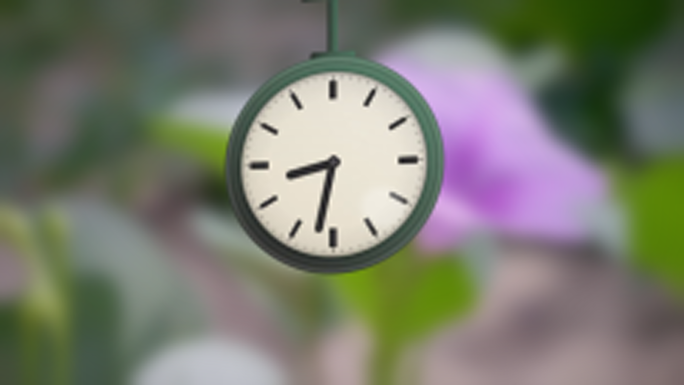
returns 8:32
